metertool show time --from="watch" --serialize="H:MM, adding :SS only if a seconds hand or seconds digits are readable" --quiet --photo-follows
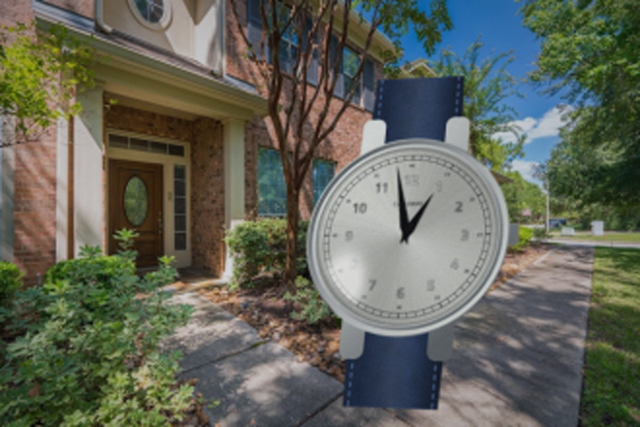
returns 12:58
